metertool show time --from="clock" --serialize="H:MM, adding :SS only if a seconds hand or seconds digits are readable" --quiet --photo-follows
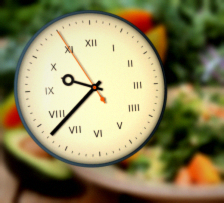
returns 9:37:55
